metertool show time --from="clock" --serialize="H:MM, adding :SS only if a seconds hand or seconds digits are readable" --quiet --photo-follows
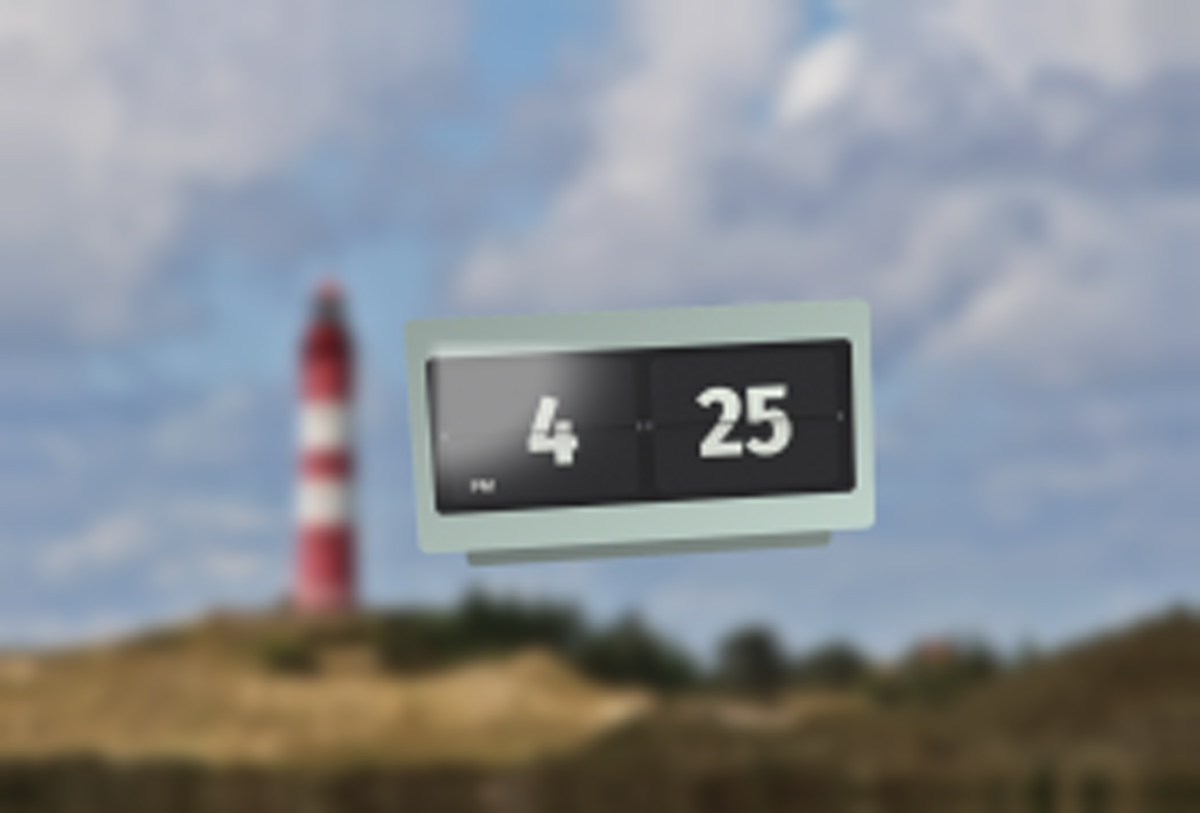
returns 4:25
